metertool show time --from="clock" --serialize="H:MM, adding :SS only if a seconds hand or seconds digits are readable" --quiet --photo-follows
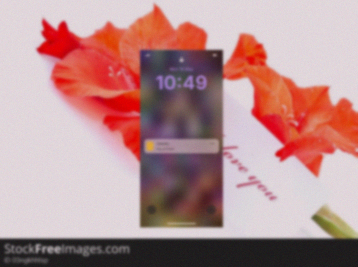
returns 10:49
